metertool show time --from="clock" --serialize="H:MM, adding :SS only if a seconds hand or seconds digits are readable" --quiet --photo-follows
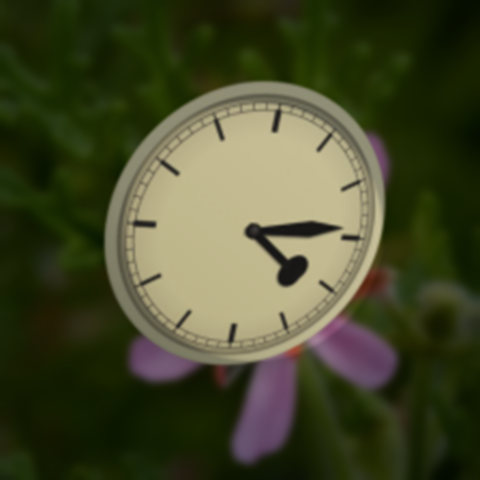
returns 4:14
